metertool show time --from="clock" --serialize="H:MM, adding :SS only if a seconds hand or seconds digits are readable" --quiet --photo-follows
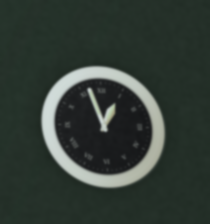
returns 12:57
